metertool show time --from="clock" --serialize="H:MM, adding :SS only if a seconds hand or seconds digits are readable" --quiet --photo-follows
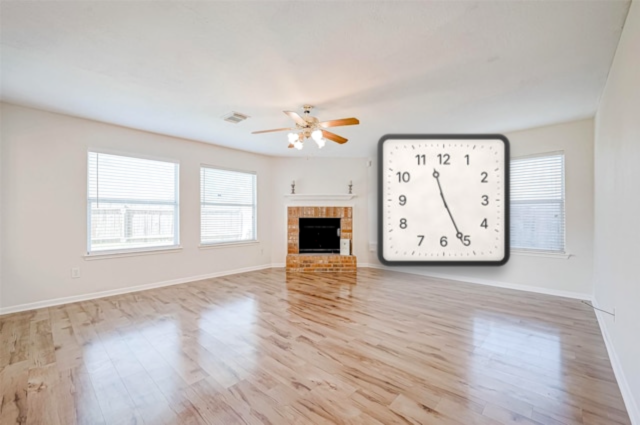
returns 11:26
